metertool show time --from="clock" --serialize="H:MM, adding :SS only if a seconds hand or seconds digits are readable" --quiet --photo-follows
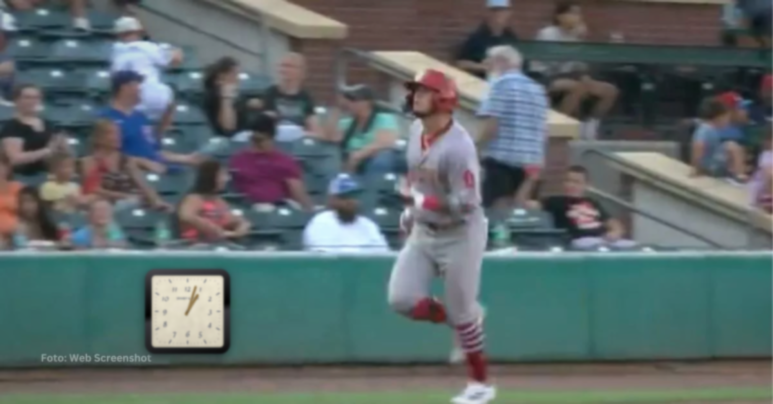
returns 1:03
